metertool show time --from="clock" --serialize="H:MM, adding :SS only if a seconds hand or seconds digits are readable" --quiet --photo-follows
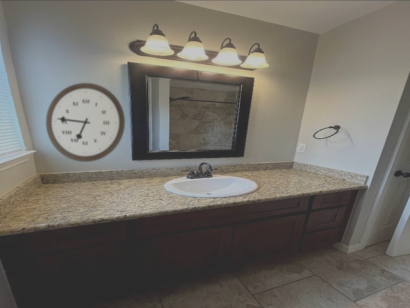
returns 6:46
